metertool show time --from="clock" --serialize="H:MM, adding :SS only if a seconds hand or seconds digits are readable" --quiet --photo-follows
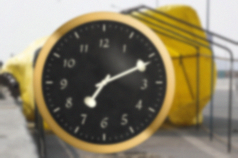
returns 7:11
